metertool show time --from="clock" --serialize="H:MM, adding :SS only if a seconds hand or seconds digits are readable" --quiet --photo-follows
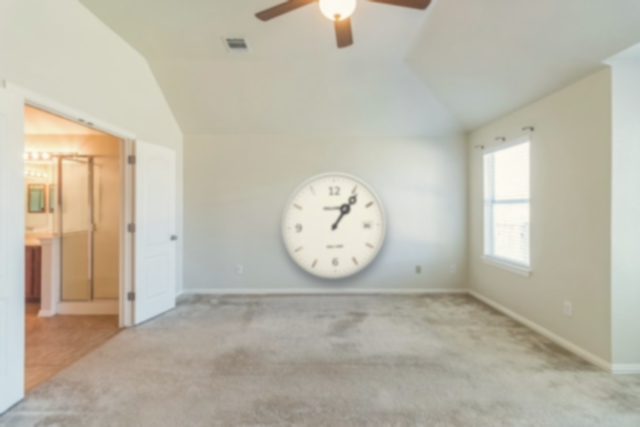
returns 1:06
